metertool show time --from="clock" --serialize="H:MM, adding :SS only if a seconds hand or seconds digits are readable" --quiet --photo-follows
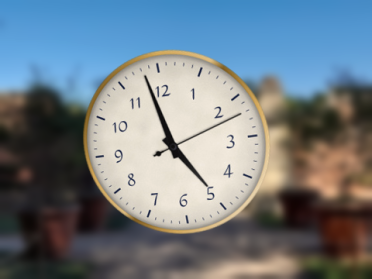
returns 4:58:12
